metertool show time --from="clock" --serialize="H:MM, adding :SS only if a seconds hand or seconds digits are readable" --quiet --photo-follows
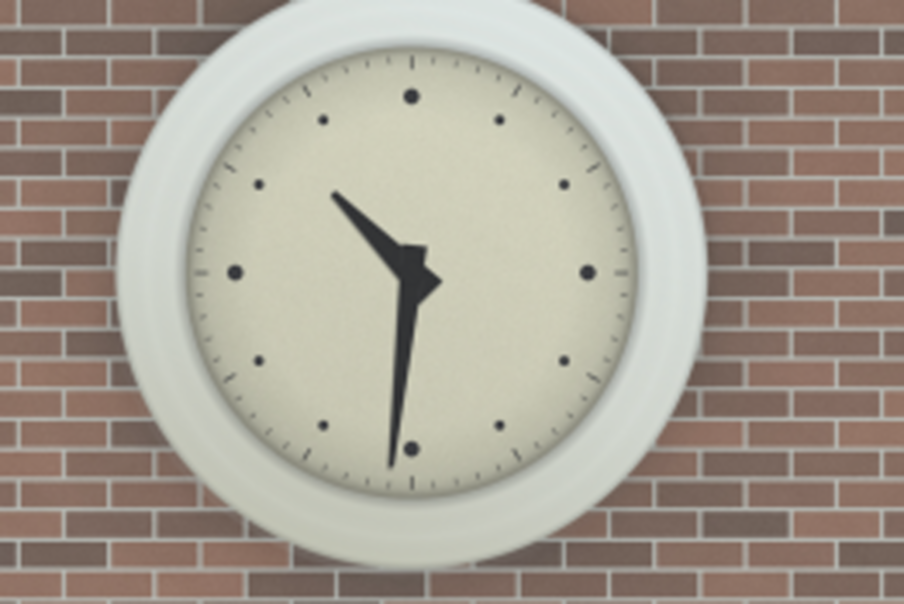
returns 10:31
